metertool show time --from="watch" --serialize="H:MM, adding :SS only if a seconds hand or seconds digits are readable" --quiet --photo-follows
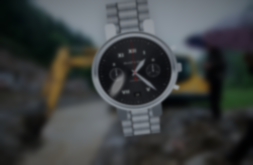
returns 1:23
